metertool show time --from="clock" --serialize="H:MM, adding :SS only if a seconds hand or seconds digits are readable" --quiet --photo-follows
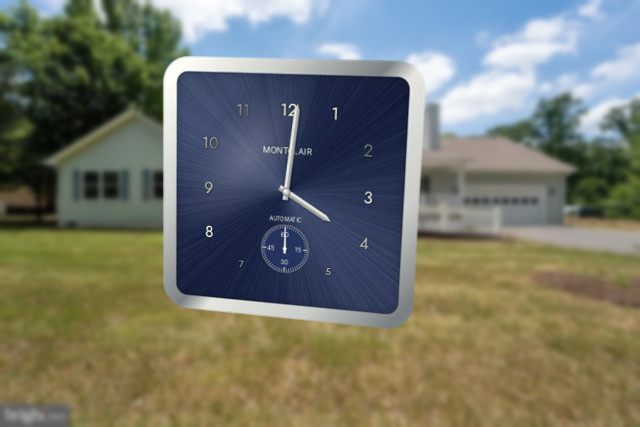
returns 4:01
